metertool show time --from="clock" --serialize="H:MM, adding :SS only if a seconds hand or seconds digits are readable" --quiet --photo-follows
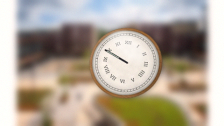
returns 9:49
